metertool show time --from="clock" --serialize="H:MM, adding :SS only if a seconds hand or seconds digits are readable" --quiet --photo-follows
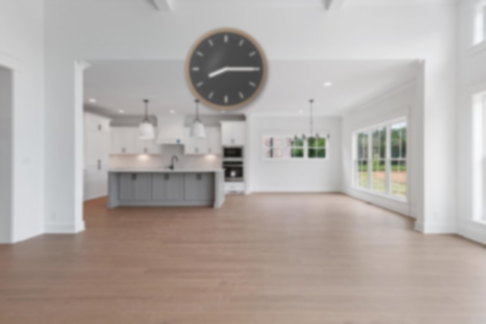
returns 8:15
